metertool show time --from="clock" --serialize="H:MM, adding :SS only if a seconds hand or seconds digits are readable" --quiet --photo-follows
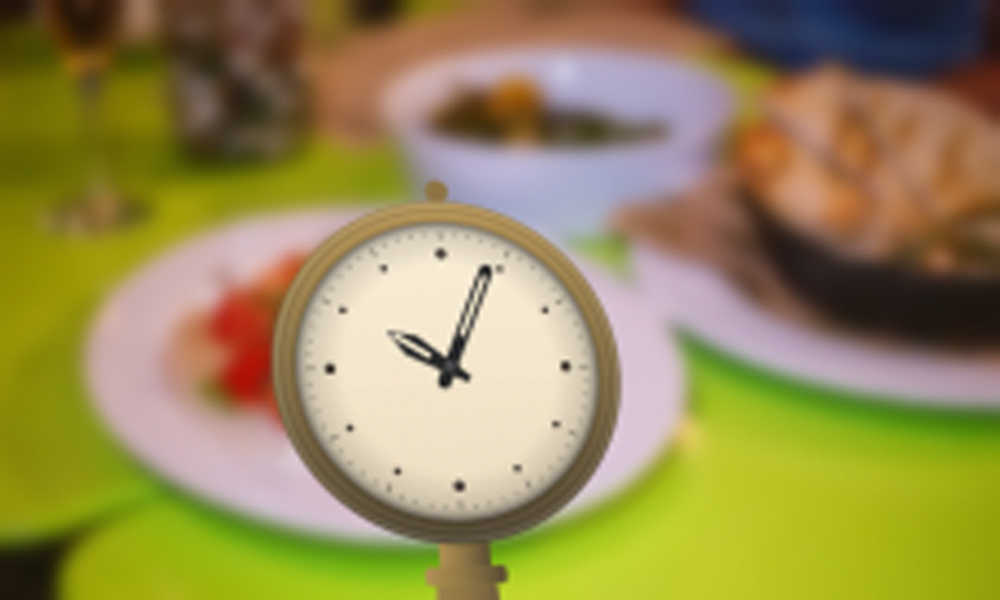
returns 10:04
